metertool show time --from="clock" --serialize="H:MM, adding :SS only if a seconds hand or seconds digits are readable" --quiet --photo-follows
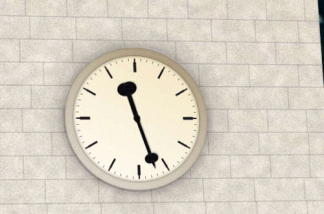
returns 11:27
